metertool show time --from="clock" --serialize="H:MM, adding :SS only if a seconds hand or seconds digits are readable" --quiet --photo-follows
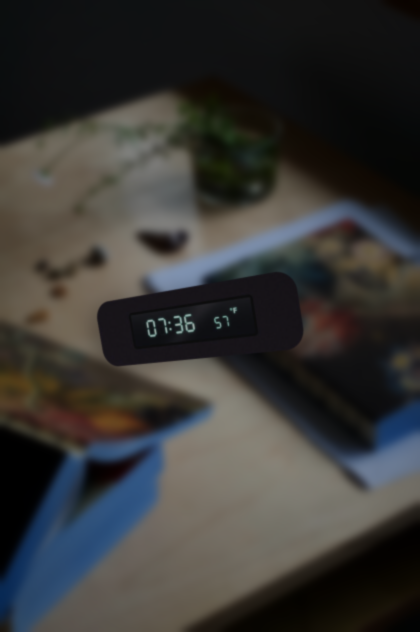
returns 7:36
